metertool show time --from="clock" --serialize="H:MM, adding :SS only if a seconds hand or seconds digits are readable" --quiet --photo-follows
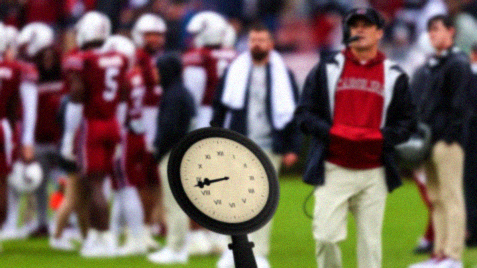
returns 8:43
